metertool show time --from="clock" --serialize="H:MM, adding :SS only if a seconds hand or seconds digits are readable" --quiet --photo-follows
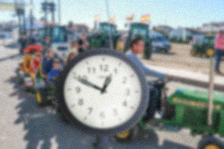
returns 12:49
